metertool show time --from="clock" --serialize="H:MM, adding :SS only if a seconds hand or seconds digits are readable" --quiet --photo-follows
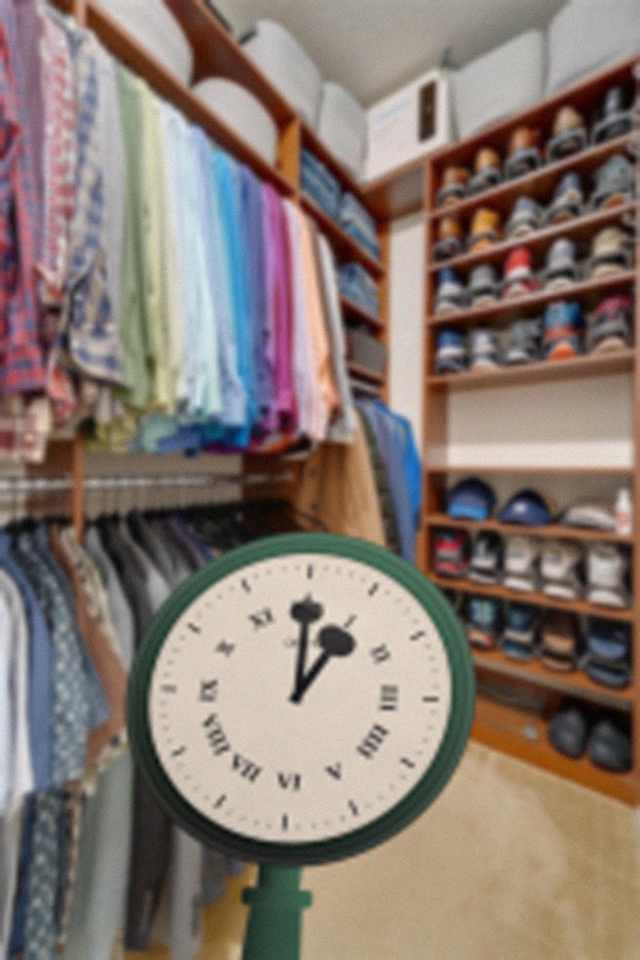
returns 1:00
